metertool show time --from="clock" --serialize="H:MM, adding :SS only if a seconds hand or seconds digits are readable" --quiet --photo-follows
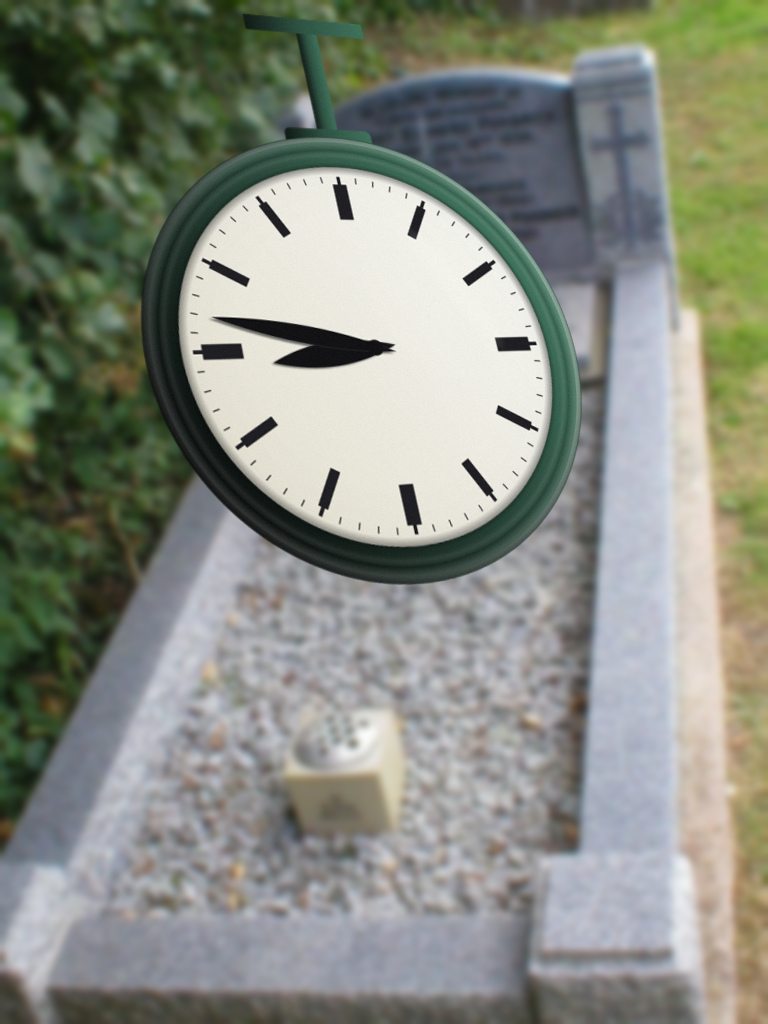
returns 8:47
